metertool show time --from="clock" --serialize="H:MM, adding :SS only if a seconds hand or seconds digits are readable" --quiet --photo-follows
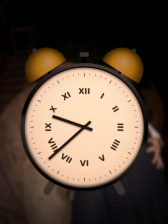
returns 9:38
